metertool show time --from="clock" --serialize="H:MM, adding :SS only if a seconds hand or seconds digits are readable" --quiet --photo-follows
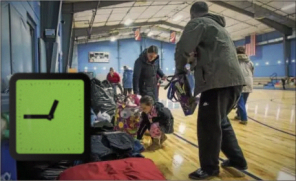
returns 12:45
